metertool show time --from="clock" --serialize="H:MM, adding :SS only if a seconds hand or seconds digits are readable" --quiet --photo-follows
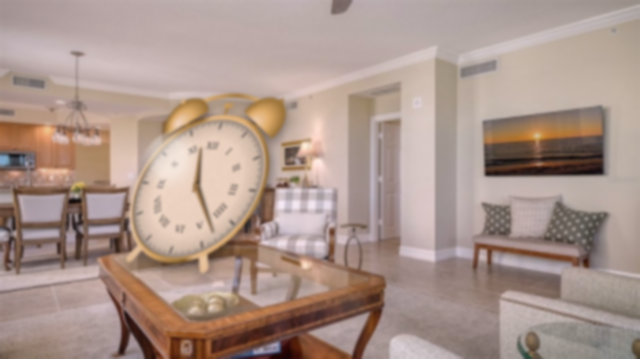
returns 11:23
